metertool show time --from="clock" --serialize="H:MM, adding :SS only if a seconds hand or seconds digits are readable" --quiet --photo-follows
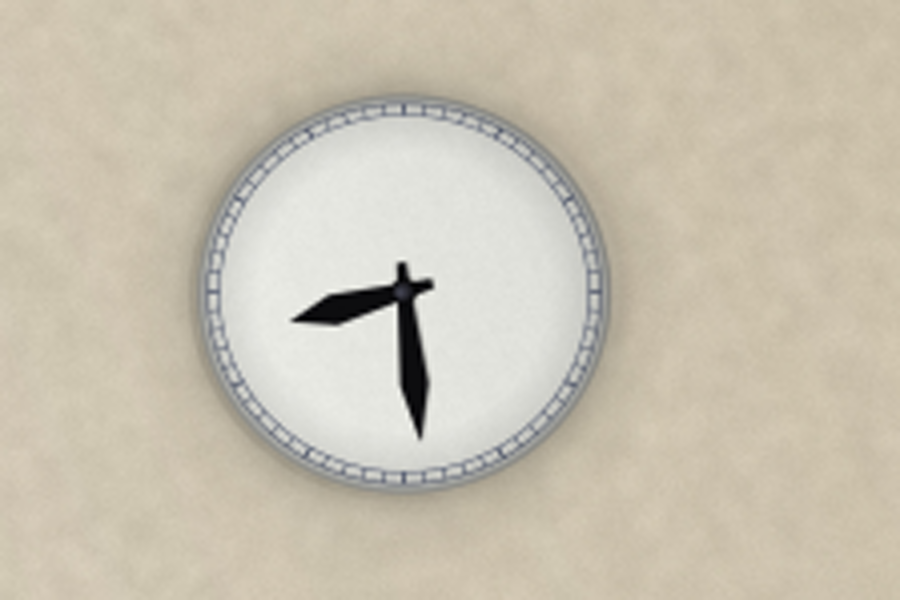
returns 8:29
